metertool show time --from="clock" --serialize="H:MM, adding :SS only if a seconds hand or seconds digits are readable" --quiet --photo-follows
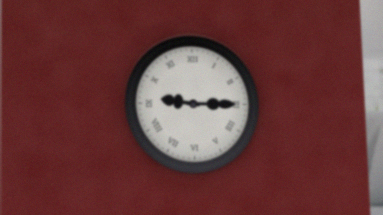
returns 9:15
